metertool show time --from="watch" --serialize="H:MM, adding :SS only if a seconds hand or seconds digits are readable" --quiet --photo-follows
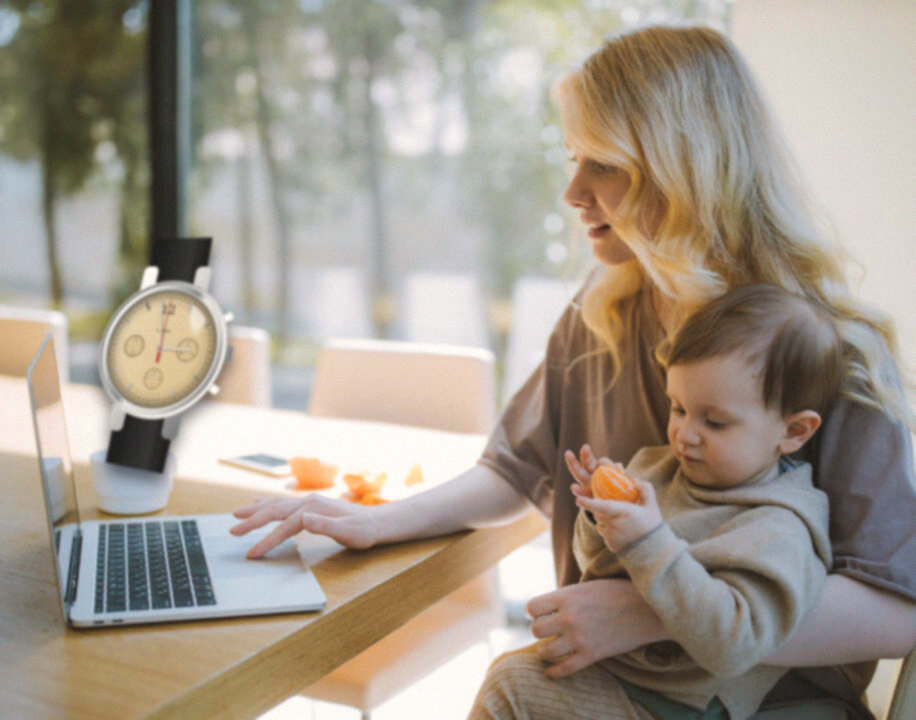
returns 2:58
